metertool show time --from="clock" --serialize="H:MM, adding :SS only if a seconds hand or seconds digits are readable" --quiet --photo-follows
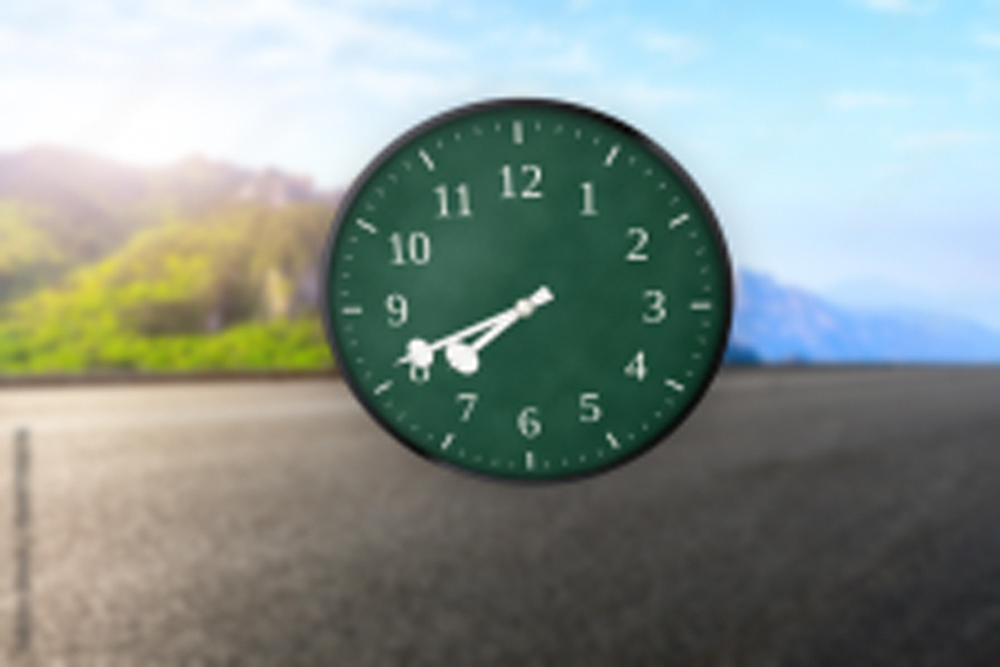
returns 7:41
